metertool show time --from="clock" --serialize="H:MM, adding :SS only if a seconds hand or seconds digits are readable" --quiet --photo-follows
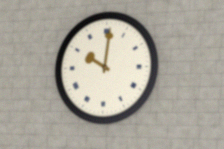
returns 10:01
